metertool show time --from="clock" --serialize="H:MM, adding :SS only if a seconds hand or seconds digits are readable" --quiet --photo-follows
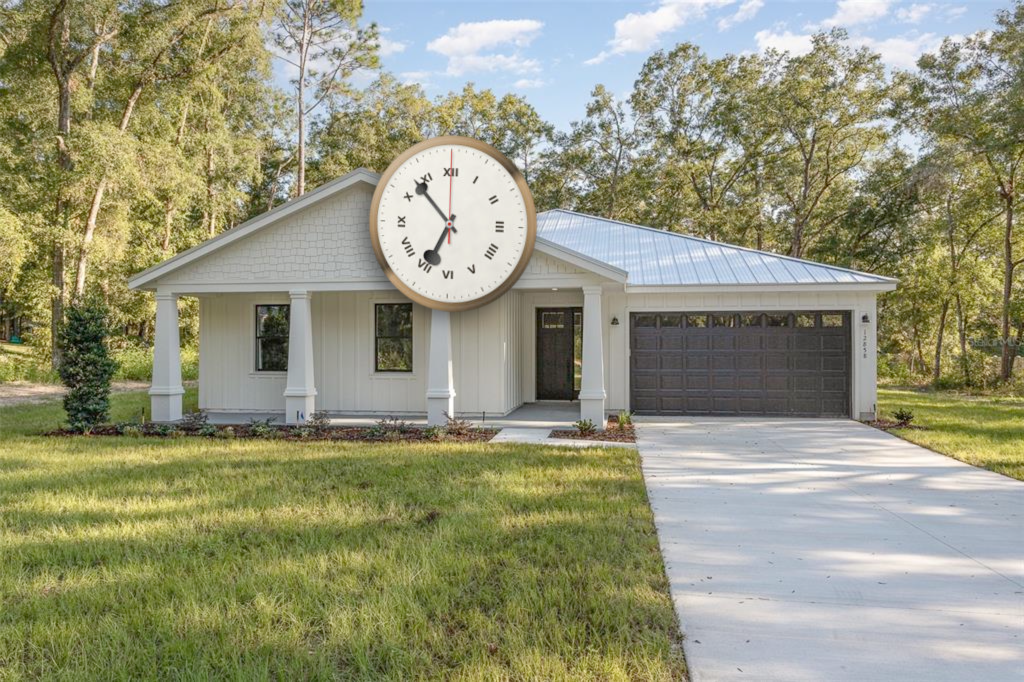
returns 6:53:00
